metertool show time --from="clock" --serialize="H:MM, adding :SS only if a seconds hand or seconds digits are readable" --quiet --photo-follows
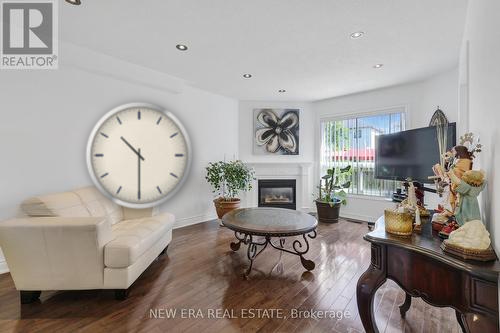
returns 10:30
